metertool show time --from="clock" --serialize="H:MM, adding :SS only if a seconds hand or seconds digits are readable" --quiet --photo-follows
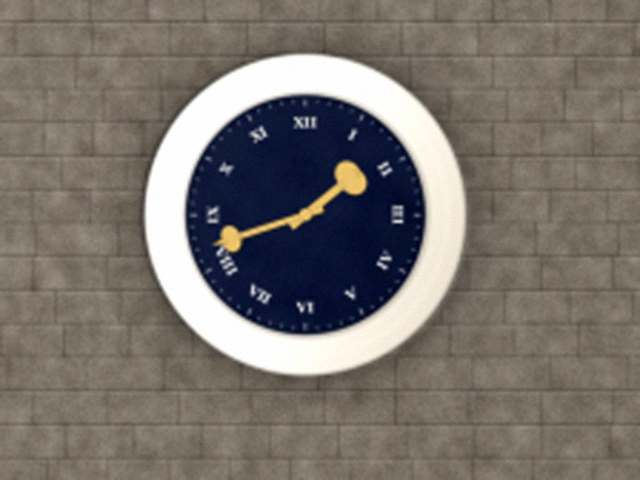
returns 1:42
